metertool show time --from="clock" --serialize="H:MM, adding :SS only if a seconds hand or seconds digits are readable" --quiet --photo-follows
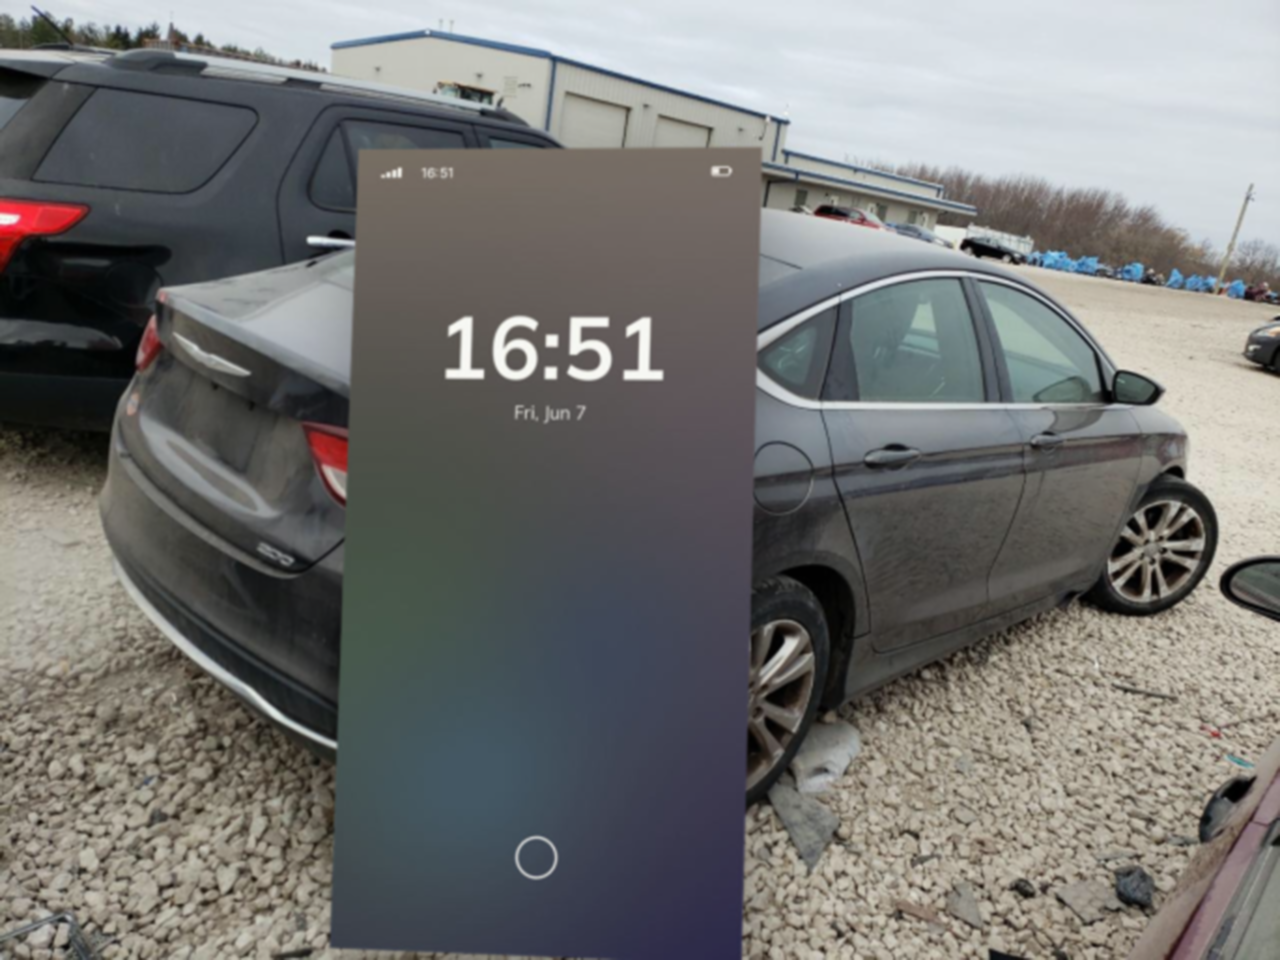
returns 16:51
